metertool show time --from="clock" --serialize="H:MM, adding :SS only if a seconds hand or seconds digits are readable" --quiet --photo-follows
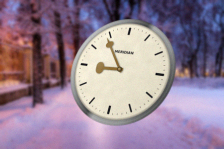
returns 8:54
